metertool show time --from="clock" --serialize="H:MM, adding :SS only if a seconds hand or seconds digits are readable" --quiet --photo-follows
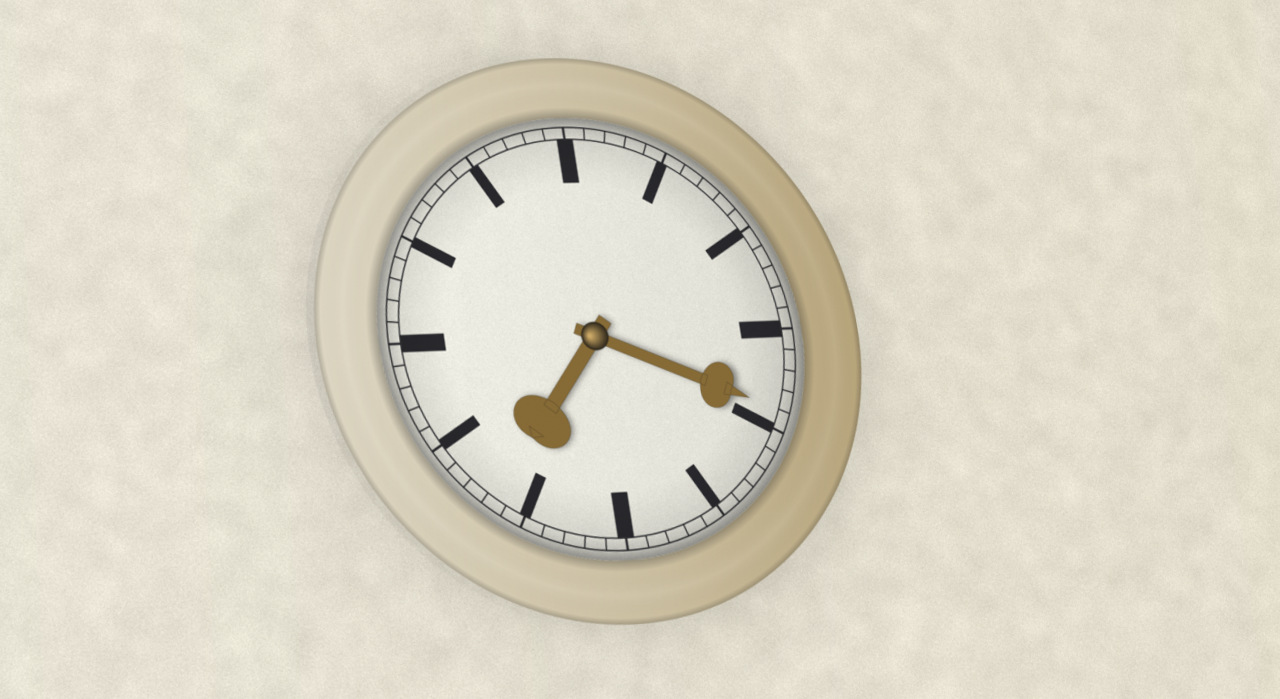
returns 7:19
